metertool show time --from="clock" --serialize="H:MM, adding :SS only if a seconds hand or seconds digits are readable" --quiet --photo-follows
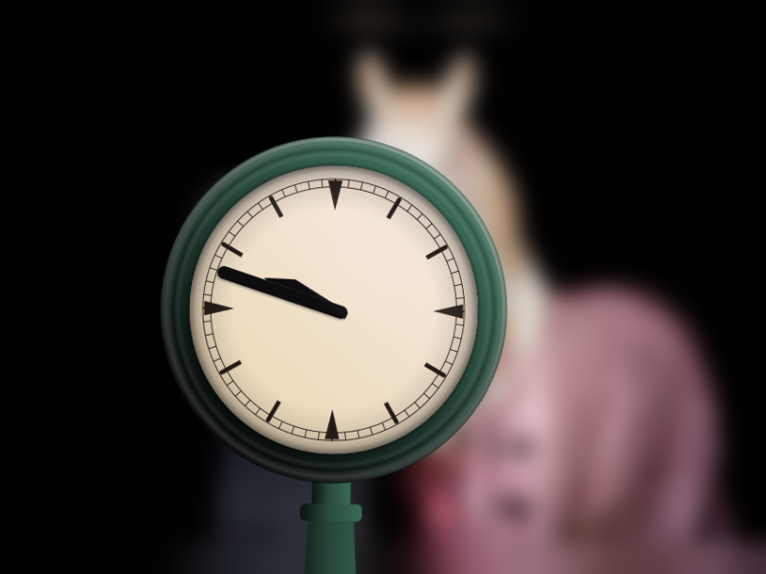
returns 9:48
